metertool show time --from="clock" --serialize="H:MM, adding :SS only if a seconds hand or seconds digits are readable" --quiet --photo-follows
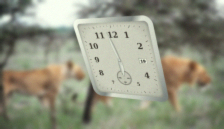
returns 5:58
